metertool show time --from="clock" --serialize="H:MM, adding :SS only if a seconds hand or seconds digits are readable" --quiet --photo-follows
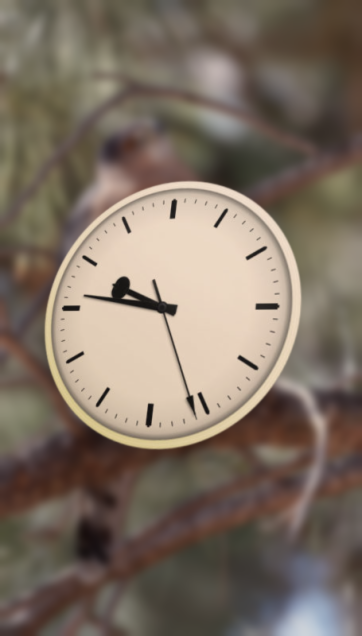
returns 9:46:26
